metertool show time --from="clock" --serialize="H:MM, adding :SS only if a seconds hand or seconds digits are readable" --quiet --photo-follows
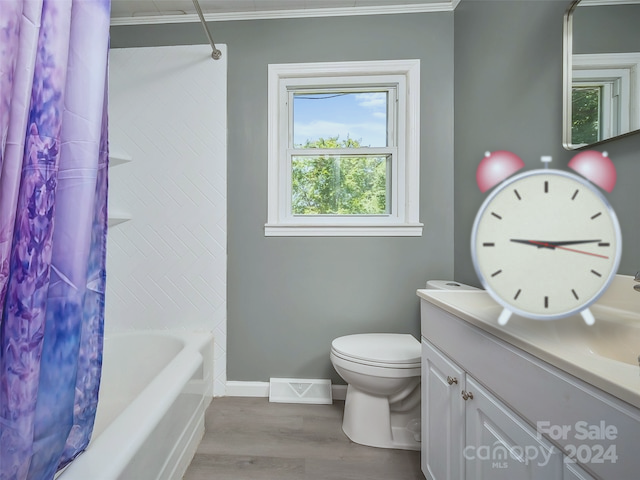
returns 9:14:17
